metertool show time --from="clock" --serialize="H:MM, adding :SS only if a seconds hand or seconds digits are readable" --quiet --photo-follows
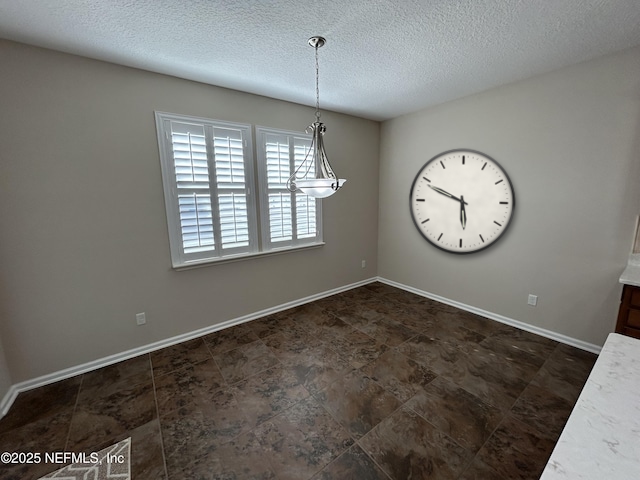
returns 5:49
